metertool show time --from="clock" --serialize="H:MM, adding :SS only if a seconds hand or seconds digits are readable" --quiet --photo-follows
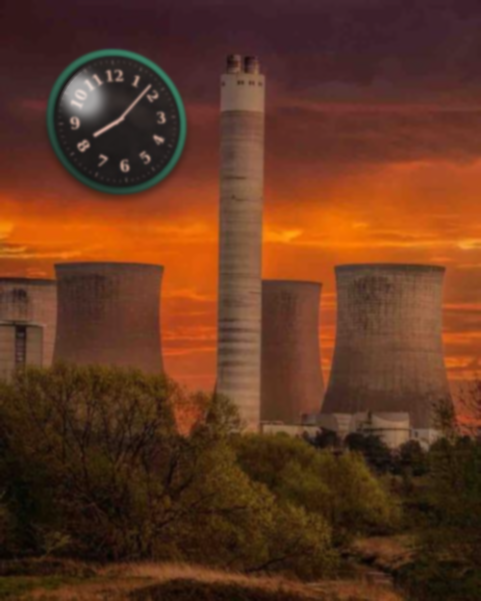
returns 8:08
